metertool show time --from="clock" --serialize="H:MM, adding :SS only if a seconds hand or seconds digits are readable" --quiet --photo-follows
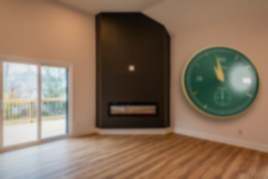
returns 10:58
